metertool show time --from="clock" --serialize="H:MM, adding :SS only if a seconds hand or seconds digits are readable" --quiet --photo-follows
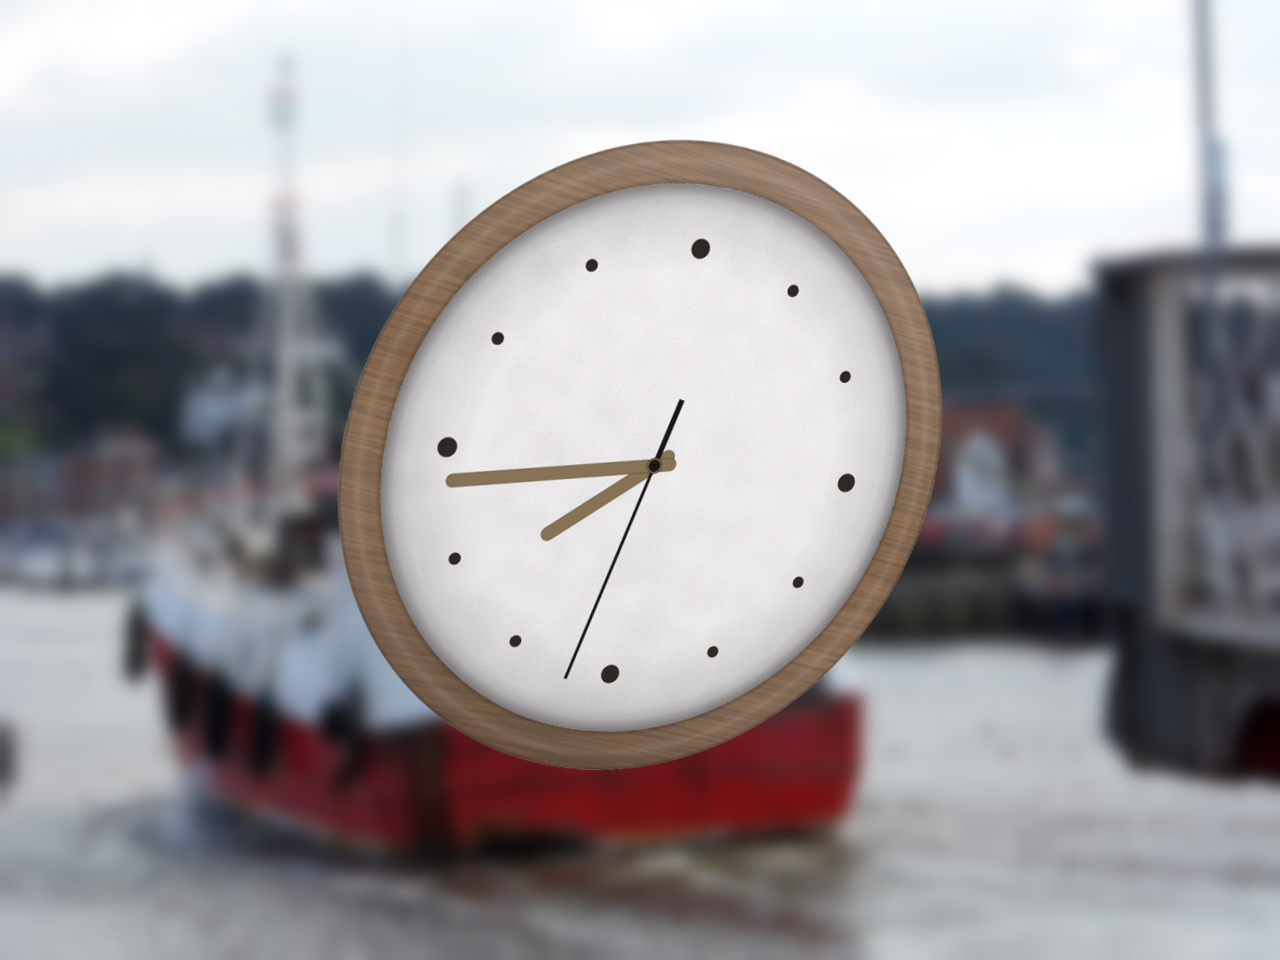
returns 7:43:32
